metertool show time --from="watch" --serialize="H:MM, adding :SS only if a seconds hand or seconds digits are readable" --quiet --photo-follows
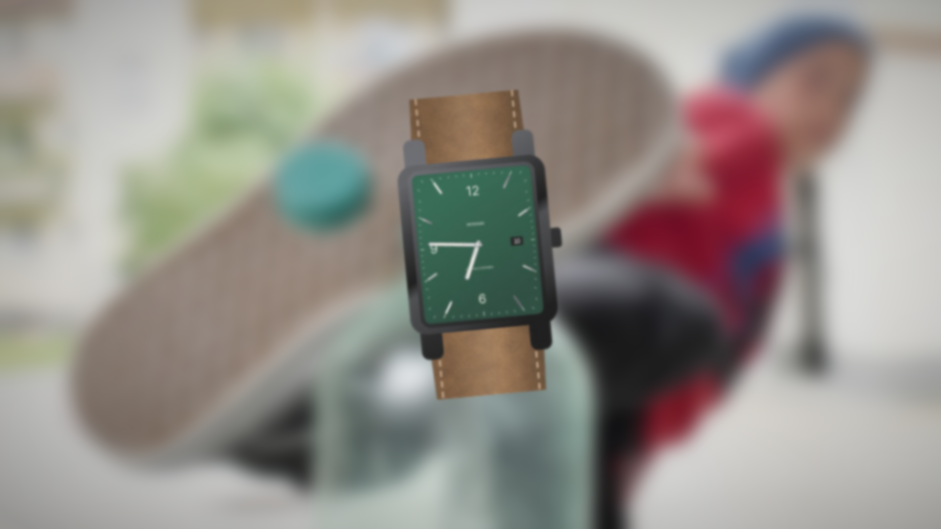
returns 6:46
